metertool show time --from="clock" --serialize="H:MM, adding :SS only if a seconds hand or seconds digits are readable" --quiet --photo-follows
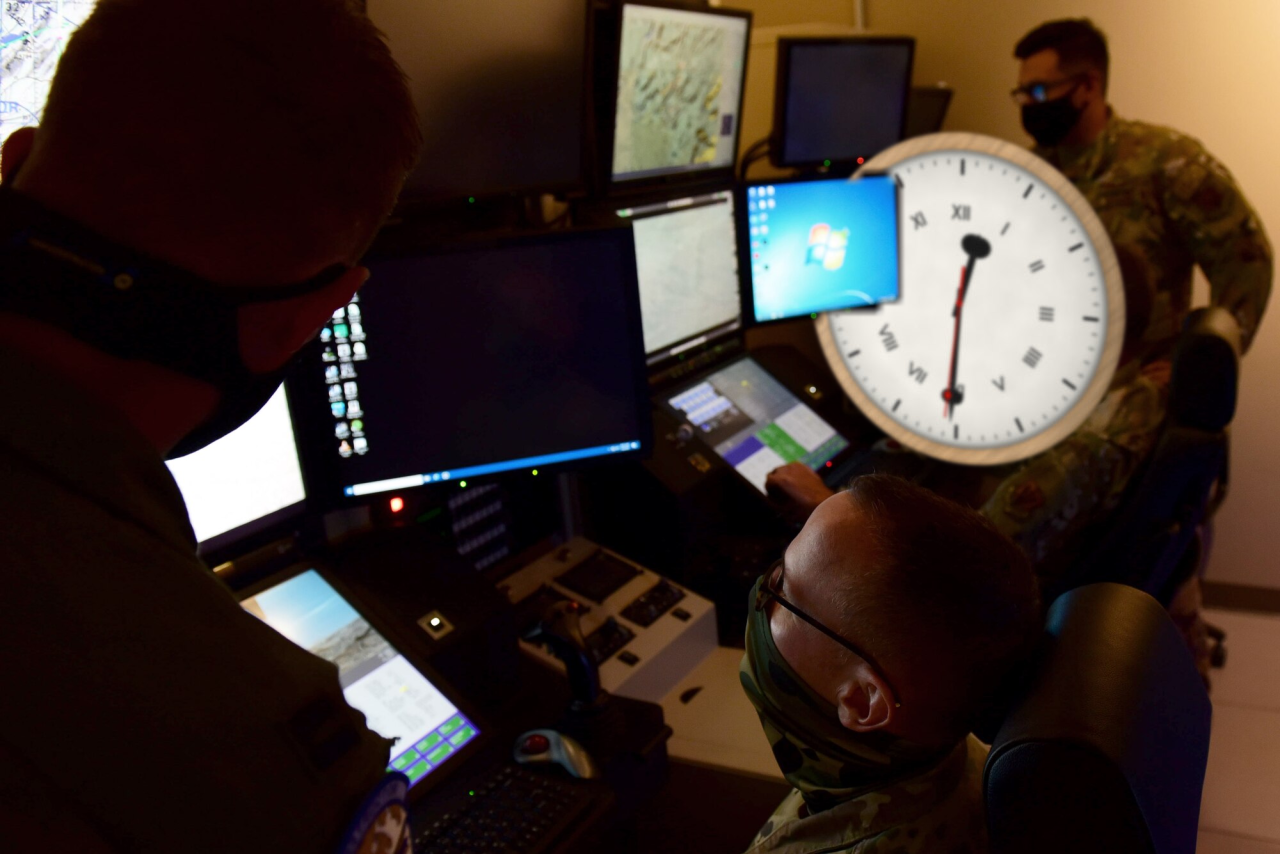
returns 12:30:31
